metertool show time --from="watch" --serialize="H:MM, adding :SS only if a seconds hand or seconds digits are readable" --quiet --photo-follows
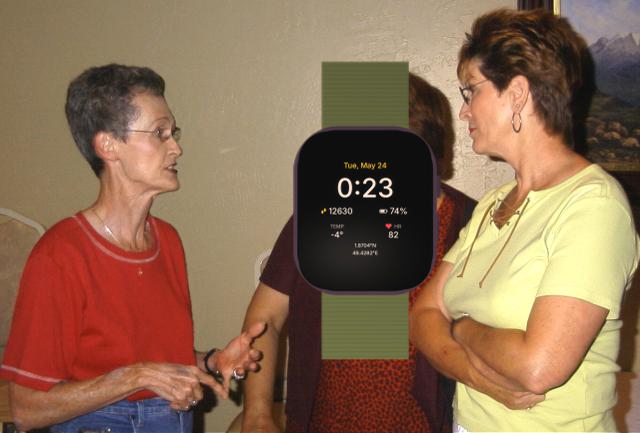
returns 0:23
